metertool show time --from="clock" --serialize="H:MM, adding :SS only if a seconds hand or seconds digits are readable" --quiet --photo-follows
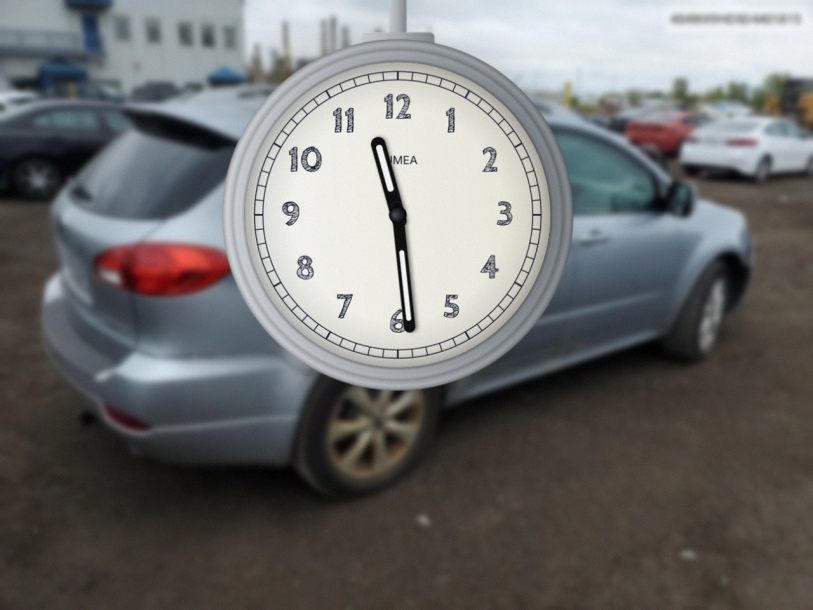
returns 11:29
